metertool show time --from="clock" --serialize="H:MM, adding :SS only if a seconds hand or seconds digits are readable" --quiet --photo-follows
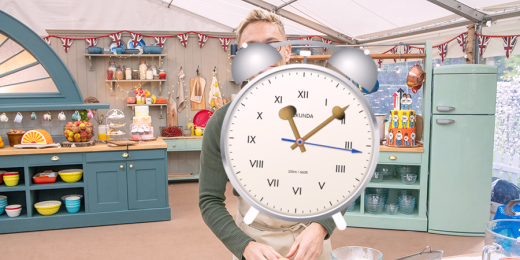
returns 11:08:16
